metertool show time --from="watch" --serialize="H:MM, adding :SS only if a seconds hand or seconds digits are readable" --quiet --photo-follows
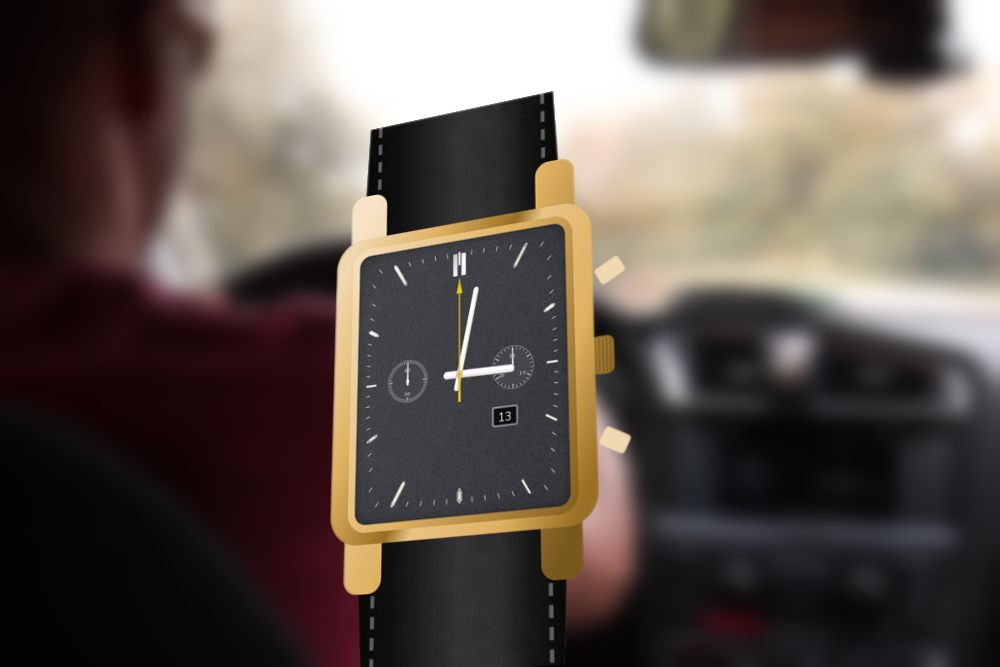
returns 3:02
